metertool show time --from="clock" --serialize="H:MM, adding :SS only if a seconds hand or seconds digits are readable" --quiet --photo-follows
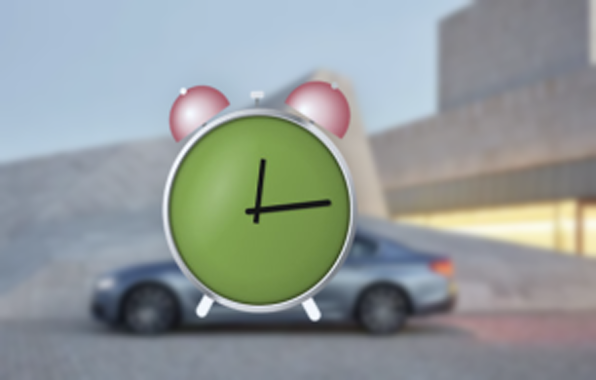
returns 12:14
